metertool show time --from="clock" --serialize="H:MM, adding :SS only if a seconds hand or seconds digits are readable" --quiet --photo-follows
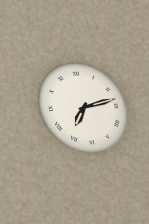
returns 7:13
